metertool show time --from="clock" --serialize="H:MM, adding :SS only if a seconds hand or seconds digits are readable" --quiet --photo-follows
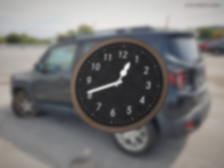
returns 12:41
